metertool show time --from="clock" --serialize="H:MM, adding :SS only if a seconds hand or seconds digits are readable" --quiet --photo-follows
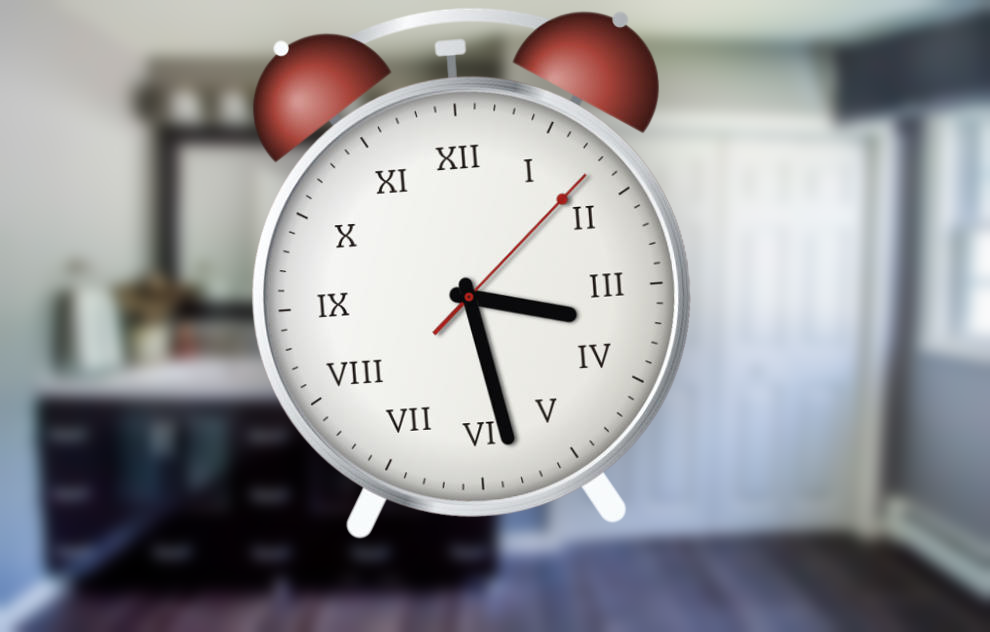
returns 3:28:08
